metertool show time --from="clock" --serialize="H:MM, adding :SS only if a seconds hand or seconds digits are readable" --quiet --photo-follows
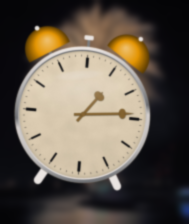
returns 1:14
